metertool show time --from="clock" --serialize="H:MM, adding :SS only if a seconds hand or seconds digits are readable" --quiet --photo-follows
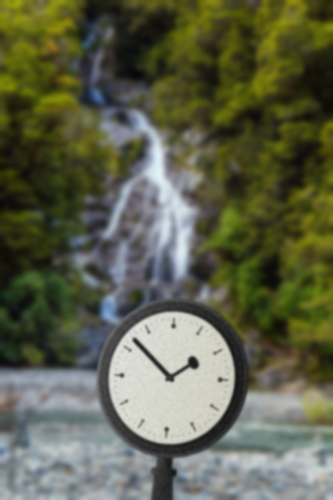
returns 1:52
